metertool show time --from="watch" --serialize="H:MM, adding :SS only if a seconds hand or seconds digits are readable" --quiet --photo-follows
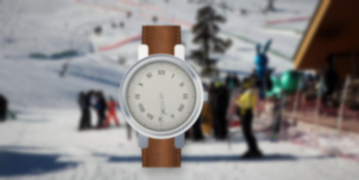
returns 5:30
